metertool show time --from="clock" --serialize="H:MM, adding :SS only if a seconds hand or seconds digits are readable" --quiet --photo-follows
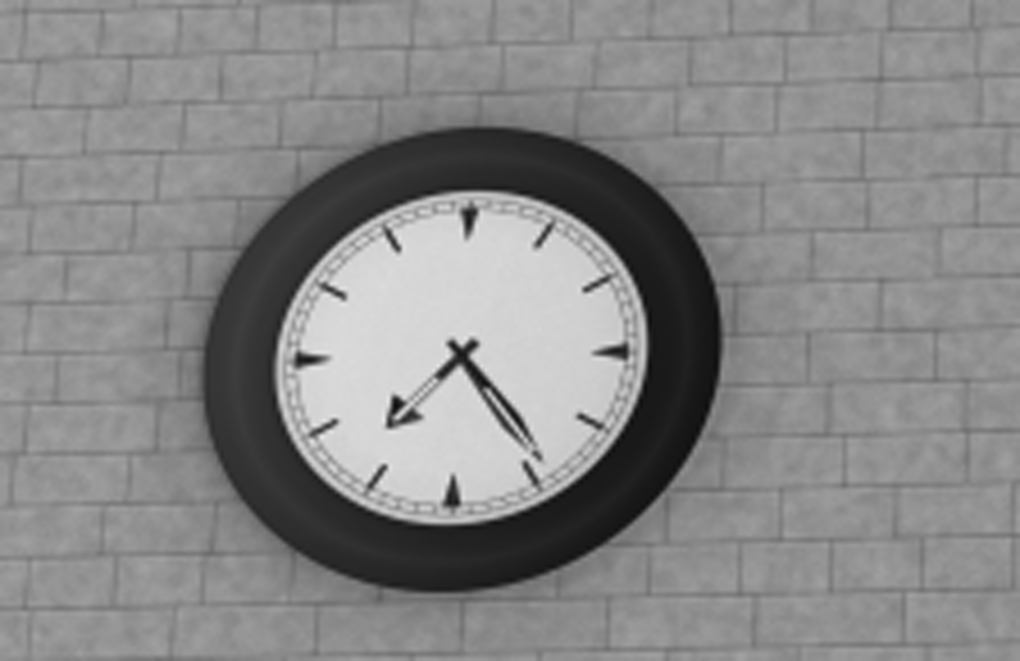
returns 7:24
